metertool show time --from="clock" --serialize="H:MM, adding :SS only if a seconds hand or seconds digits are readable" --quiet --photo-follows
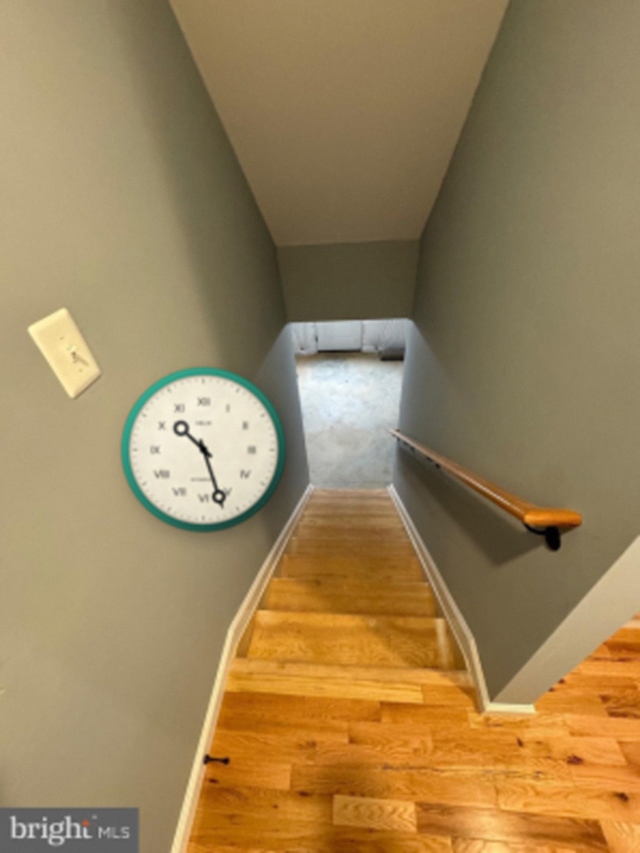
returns 10:27
